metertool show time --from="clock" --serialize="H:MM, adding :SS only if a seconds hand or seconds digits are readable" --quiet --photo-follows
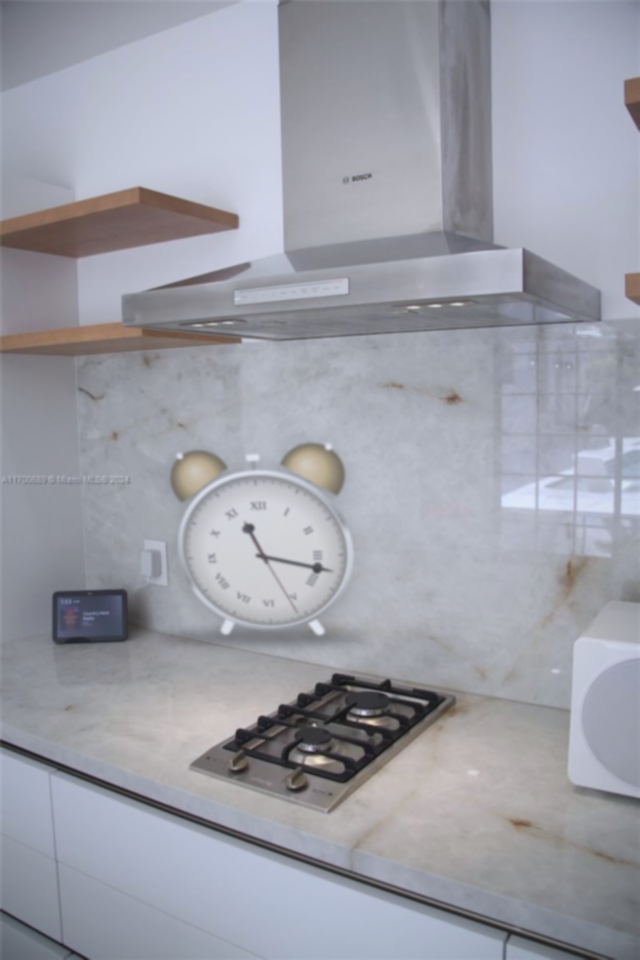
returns 11:17:26
